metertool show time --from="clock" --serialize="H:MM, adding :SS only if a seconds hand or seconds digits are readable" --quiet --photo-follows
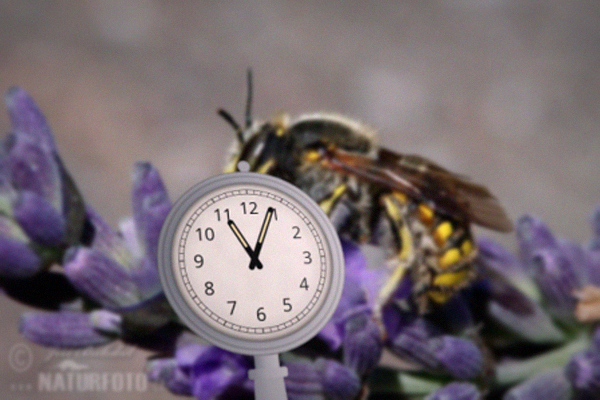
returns 11:04
